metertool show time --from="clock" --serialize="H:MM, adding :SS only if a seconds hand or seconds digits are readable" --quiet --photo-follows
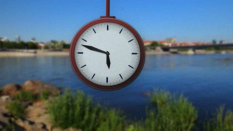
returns 5:48
